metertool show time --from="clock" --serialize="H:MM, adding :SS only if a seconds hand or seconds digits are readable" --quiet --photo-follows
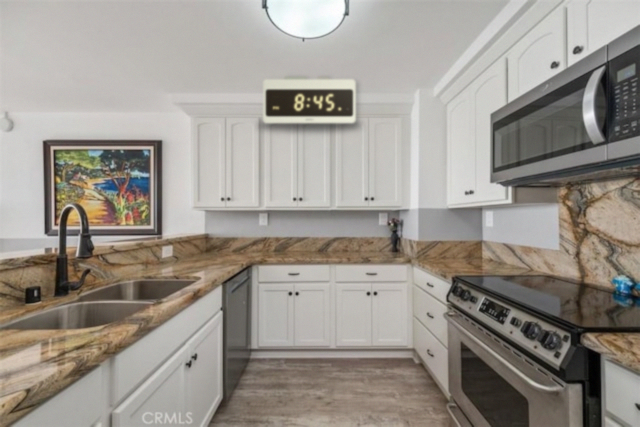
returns 8:45
